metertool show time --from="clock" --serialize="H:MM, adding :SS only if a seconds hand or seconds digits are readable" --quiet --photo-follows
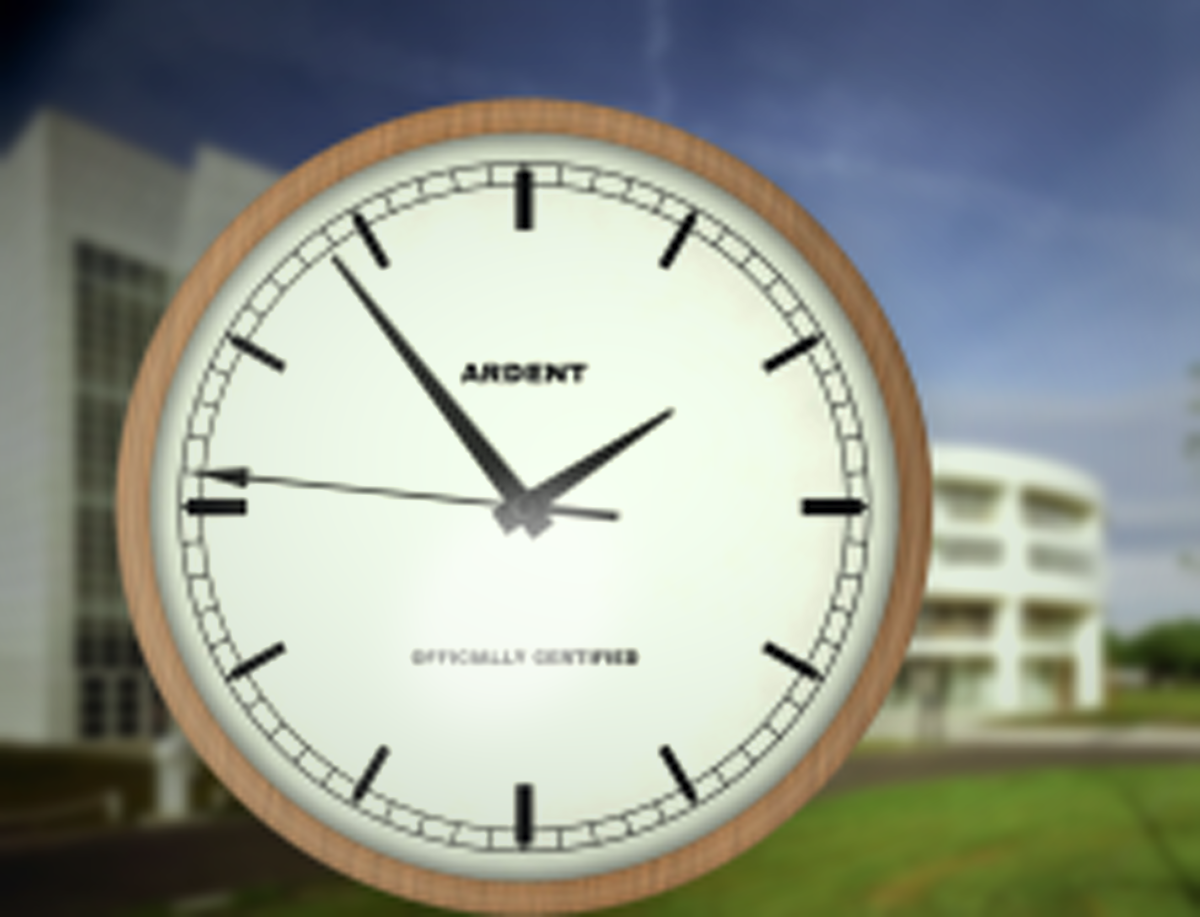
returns 1:53:46
